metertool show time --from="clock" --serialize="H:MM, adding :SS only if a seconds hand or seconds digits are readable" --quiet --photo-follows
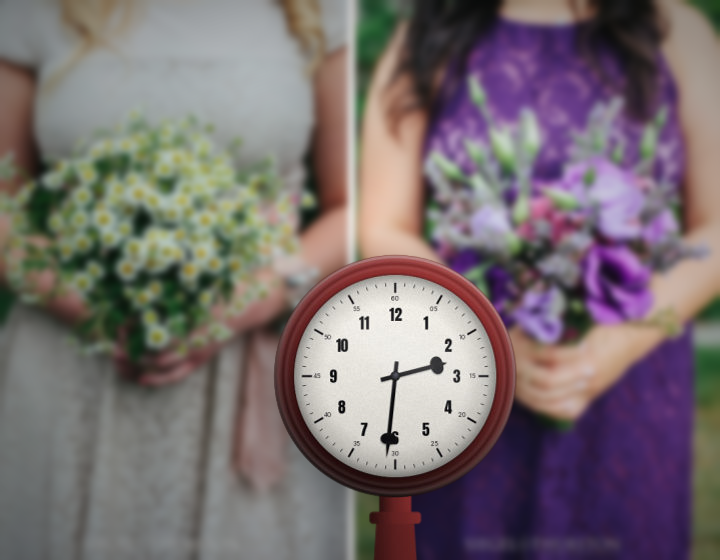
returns 2:31
